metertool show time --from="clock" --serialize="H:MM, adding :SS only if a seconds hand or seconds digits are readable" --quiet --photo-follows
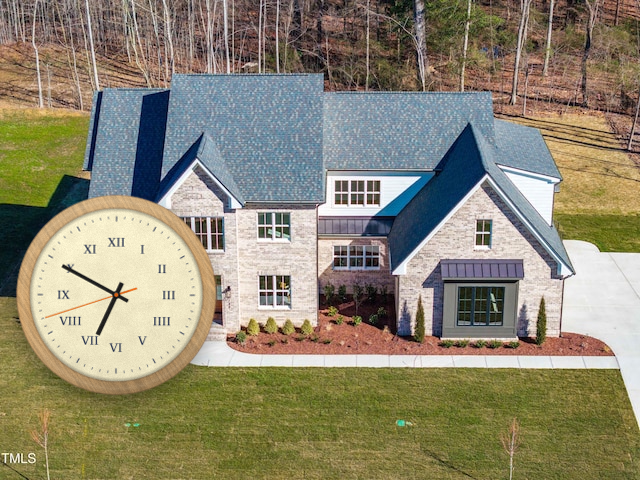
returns 6:49:42
